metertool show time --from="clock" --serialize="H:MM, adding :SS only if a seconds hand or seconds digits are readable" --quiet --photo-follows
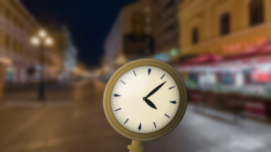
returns 4:07
